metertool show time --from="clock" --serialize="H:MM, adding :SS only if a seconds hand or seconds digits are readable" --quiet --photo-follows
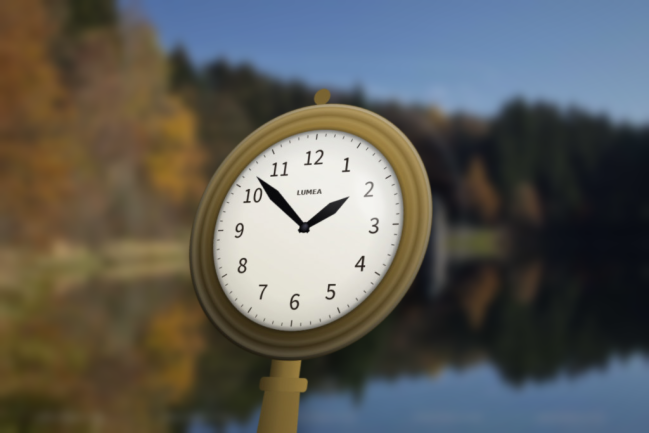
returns 1:52
